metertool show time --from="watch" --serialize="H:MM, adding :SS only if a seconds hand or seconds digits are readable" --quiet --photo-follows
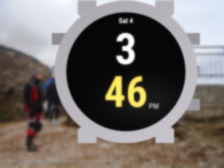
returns 3:46
